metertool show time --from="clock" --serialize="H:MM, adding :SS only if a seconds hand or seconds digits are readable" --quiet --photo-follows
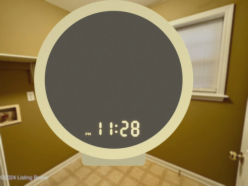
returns 11:28
